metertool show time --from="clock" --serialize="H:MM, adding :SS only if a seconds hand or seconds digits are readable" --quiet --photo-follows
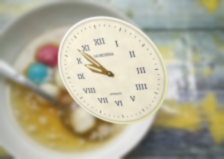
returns 9:53
